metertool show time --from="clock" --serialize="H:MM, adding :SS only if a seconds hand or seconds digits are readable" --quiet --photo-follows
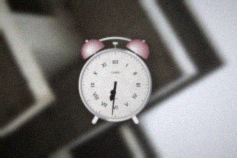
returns 6:31
